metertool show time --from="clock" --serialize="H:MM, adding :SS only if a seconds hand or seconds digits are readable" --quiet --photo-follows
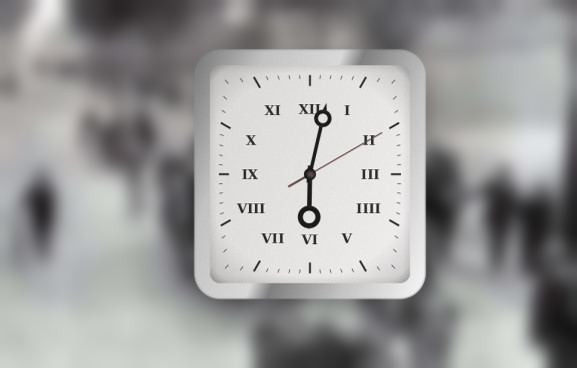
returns 6:02:10
